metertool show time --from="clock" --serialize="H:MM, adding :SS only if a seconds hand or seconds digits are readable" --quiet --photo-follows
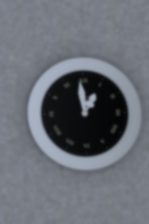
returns 12:59
